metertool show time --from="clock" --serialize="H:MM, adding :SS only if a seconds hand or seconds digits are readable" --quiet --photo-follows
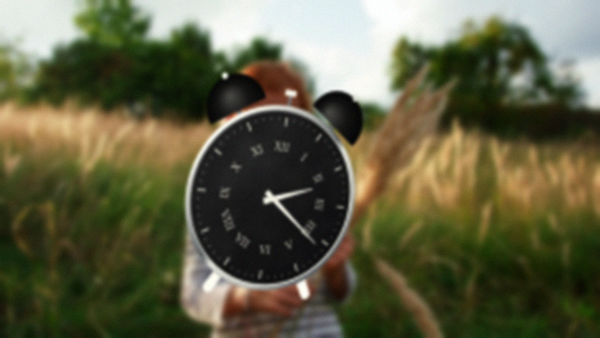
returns 2:21
